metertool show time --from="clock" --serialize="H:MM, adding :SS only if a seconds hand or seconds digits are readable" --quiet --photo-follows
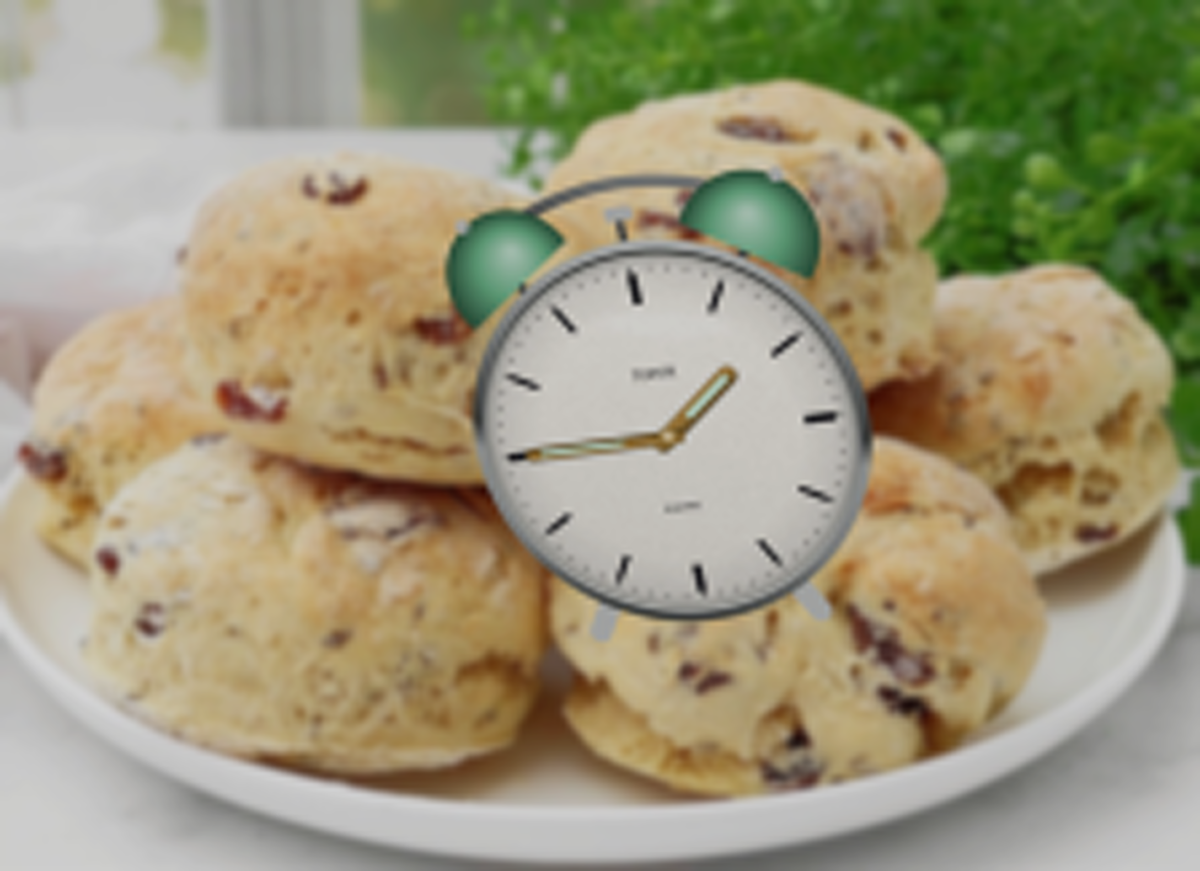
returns 1:45
